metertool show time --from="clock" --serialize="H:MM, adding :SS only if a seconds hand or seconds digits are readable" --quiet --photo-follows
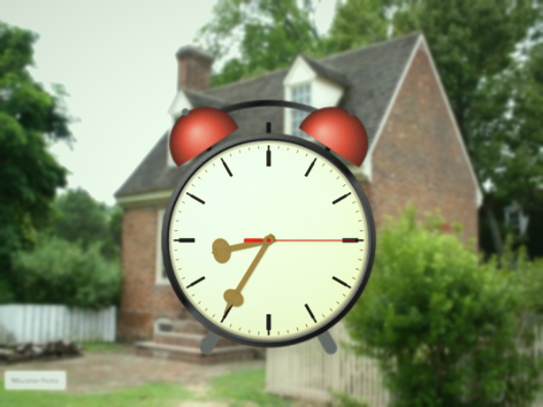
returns 8:35:15
